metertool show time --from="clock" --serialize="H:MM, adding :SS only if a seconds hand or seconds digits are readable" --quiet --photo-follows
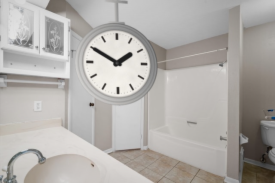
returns 1:50
